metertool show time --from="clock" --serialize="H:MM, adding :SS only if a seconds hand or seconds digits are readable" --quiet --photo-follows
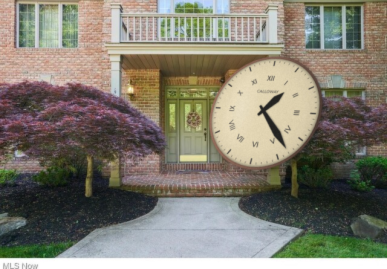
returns 1:23
